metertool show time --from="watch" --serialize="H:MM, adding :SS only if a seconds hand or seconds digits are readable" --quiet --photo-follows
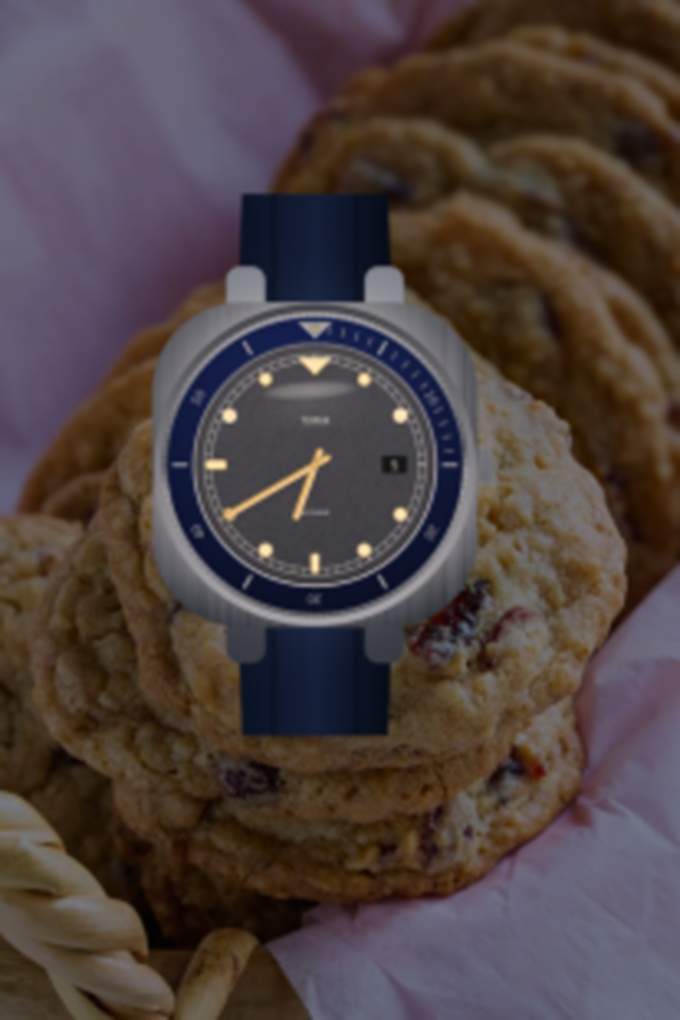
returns 6:40
